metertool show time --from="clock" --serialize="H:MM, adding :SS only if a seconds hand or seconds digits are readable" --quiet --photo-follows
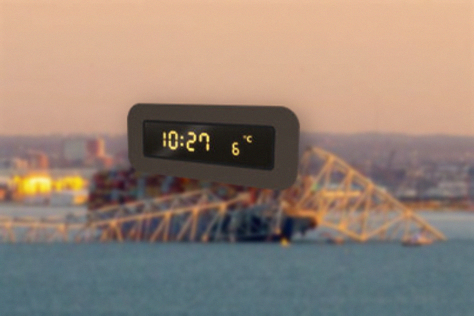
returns 10:27
